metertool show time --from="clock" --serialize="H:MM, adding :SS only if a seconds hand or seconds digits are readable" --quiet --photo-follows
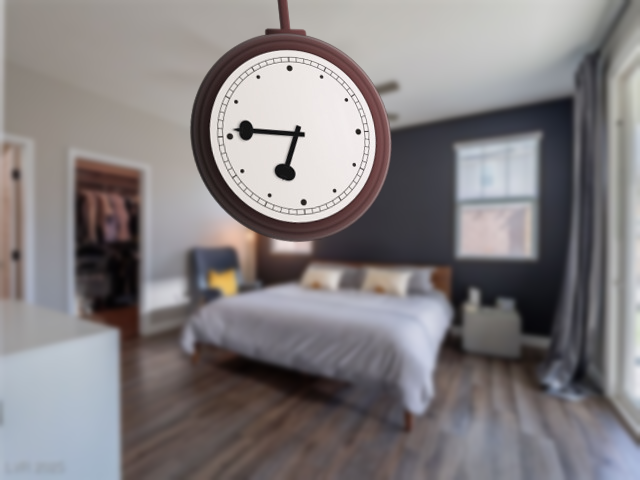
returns 6:46
